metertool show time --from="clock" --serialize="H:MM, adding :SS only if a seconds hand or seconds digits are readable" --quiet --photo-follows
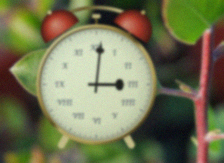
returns 3:01
